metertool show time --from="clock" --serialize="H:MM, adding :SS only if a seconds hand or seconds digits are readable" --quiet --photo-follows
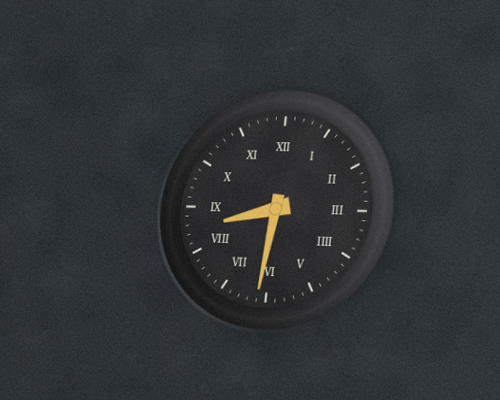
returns 8:31
